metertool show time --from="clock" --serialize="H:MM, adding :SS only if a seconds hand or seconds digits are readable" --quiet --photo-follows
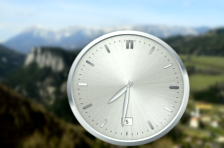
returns 7:31
